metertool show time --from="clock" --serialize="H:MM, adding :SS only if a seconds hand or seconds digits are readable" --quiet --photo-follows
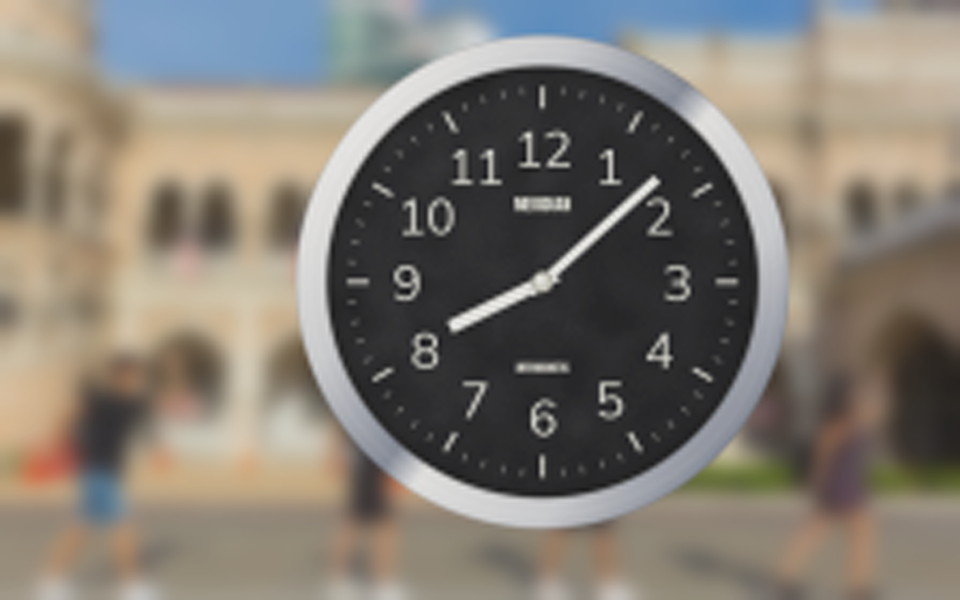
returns 8:08
